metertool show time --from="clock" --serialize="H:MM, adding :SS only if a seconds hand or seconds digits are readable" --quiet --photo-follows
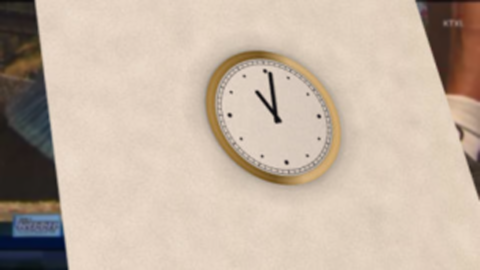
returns 11:01
